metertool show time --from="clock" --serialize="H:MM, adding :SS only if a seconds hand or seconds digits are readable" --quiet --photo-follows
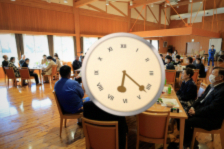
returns 6:22
